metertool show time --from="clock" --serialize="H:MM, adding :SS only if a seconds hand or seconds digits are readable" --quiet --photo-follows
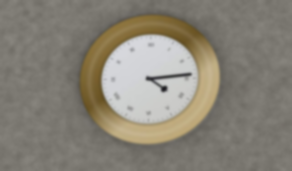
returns 4:14
